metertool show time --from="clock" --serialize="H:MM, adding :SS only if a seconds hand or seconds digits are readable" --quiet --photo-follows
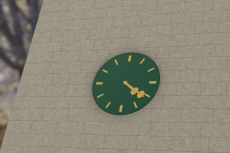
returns 4:21
